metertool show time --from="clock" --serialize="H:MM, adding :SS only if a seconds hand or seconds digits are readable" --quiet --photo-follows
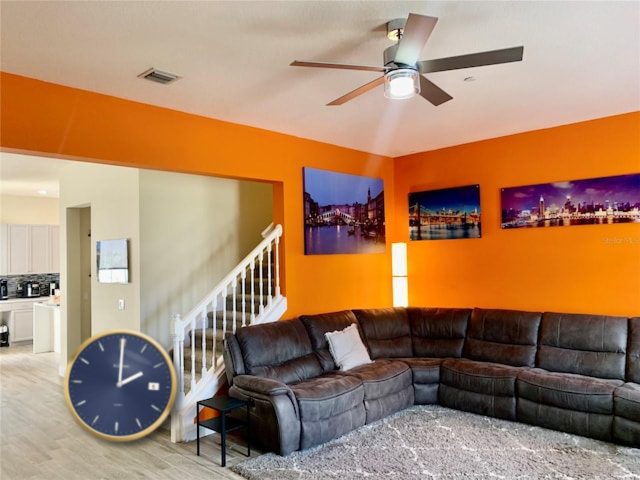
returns 2:00
